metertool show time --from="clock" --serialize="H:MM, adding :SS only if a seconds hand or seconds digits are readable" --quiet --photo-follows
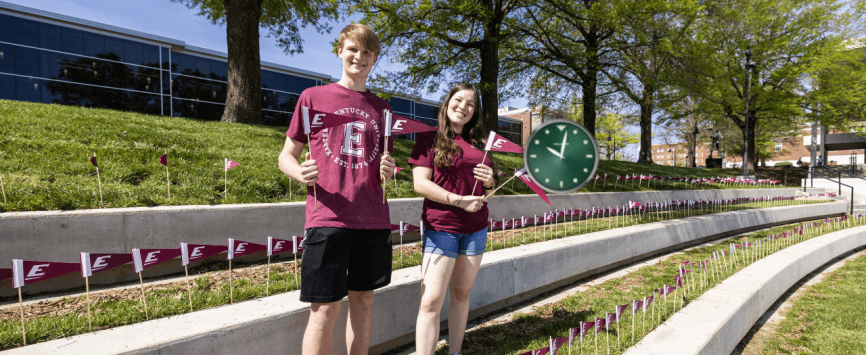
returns 10:02
